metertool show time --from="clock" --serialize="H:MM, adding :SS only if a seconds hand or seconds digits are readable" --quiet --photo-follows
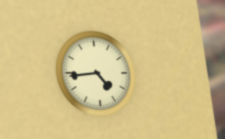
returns 4:44
